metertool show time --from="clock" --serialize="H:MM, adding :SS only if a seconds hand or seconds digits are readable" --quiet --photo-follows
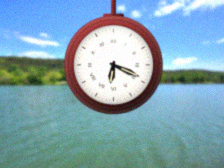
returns 6:19
